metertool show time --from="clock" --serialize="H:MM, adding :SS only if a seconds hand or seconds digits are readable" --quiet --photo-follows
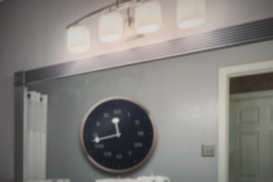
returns 11:43
